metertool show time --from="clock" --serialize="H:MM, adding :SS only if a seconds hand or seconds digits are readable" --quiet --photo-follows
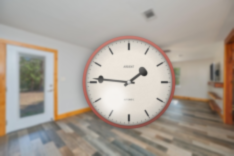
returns 1:46
